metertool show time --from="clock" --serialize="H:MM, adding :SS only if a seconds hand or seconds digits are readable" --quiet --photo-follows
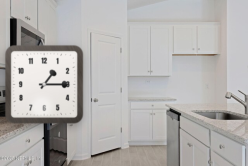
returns 1:15
